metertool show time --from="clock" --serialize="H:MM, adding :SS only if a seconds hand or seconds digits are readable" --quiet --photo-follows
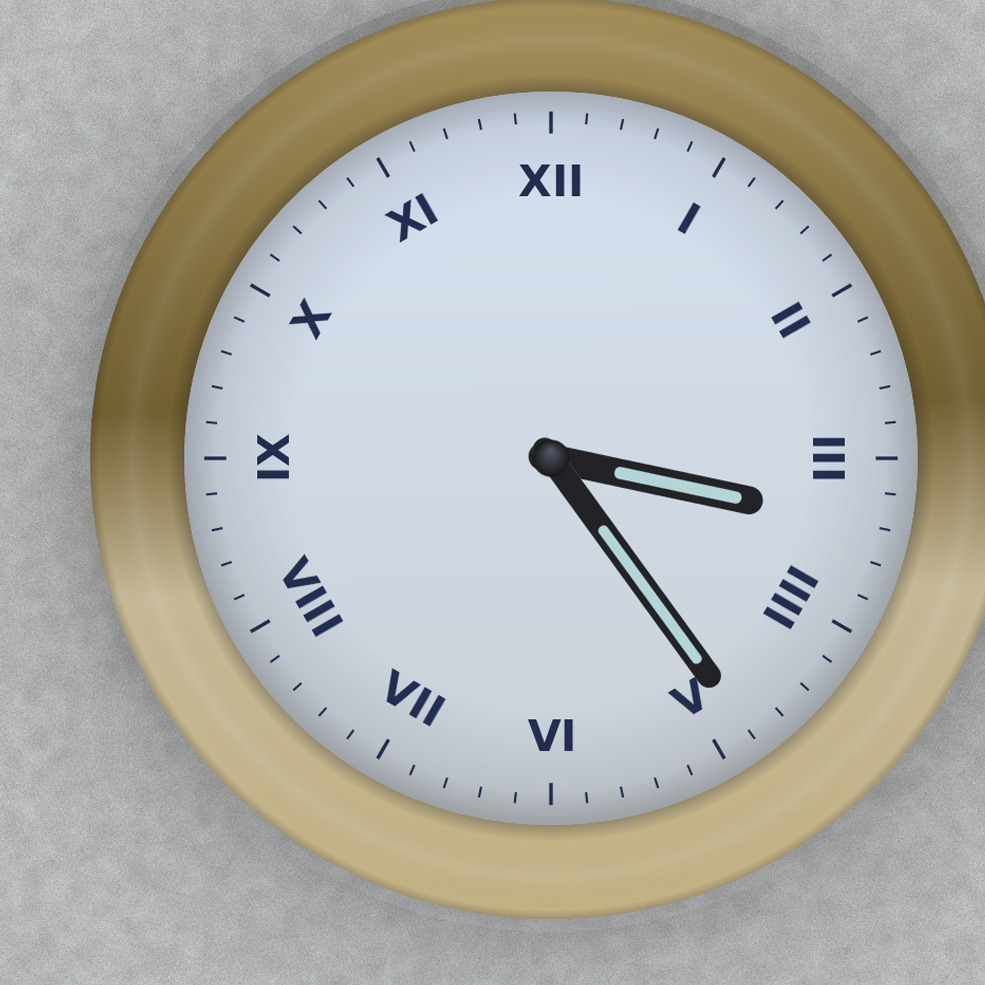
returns 3:24
